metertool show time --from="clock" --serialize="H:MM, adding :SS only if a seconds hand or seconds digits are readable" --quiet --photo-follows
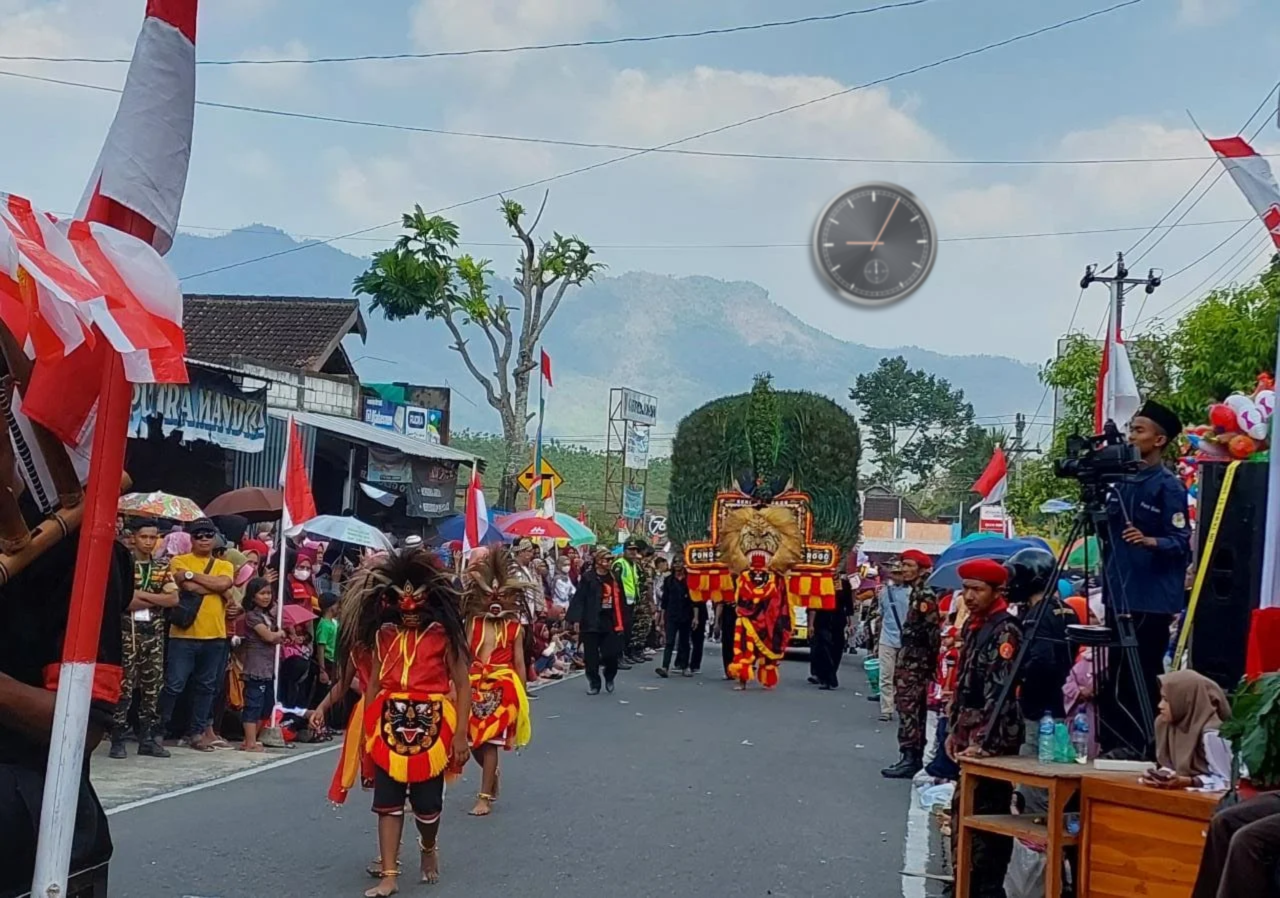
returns 9:05
